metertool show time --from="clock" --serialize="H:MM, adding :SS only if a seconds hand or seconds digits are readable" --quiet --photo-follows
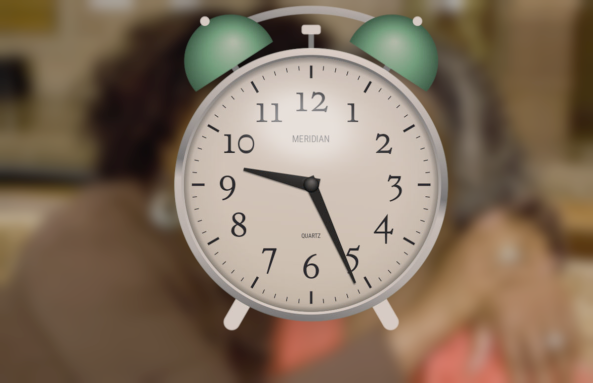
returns 9:26
